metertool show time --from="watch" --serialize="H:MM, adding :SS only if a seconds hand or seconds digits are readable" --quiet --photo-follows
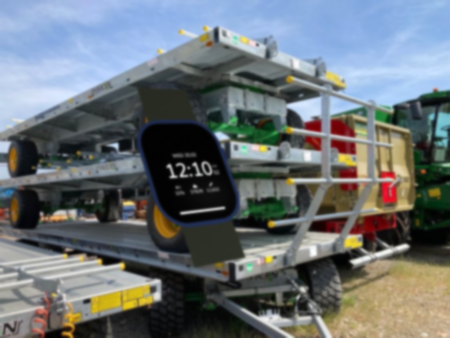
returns 12:10
